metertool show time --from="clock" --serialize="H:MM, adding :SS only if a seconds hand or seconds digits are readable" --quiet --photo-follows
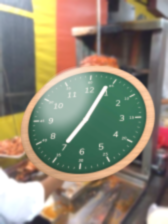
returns 7:04
